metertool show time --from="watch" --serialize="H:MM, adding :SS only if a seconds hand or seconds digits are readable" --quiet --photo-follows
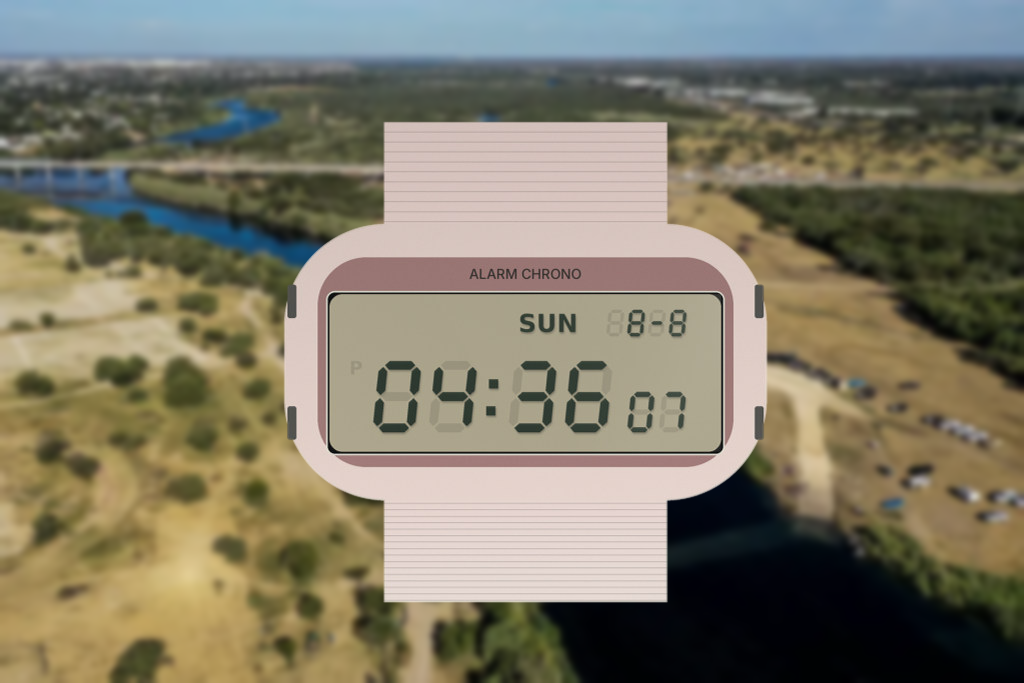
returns 4:36:07
